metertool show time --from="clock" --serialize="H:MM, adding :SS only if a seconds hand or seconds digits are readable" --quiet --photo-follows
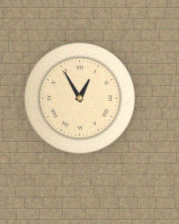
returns 12:55
